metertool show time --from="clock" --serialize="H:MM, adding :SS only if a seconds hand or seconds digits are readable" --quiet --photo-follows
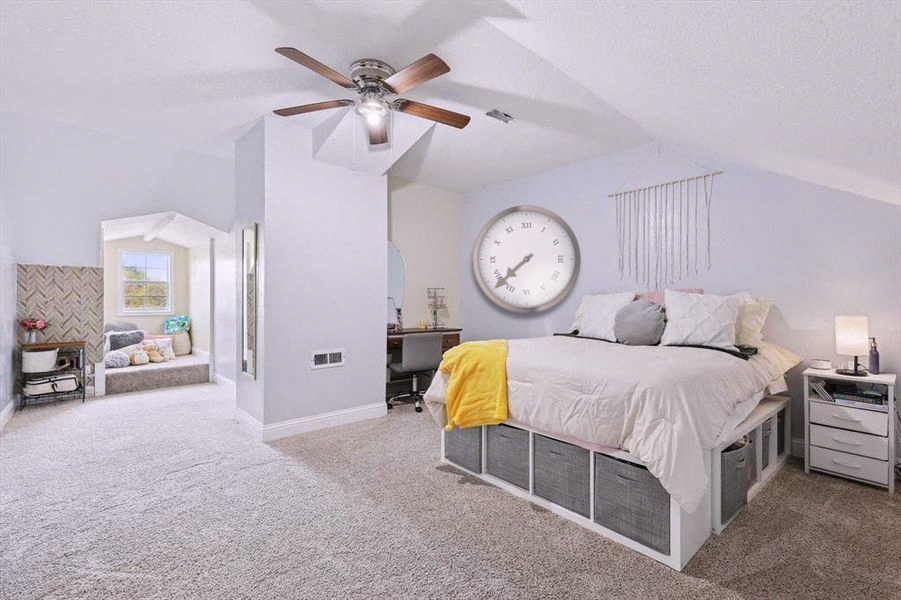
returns 7:38
